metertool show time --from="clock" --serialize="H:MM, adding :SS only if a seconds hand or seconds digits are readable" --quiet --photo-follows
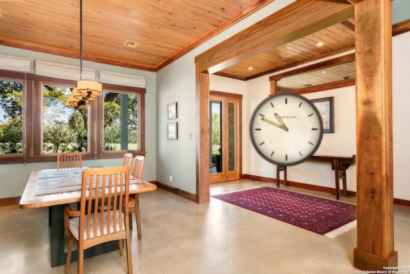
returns 10:49
